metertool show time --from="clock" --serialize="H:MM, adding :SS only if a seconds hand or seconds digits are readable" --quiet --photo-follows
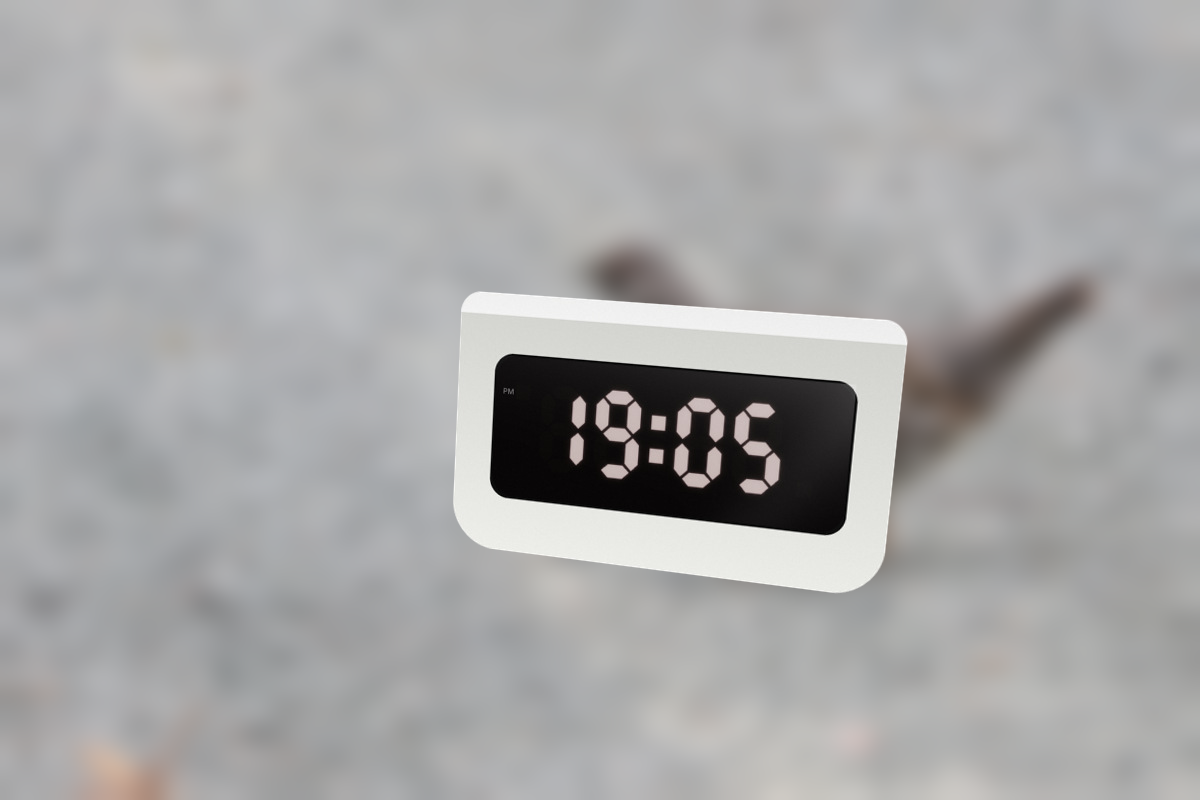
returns 19:05
